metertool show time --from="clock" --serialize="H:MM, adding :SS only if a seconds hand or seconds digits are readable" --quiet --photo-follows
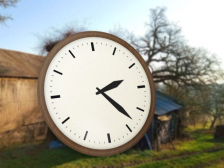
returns 2:23
